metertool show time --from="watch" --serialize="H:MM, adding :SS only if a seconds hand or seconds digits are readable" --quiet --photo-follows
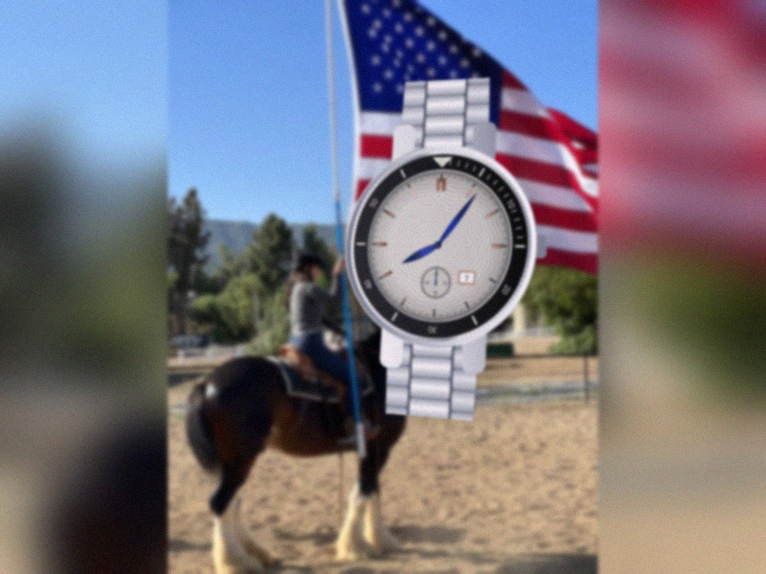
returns 8:06
